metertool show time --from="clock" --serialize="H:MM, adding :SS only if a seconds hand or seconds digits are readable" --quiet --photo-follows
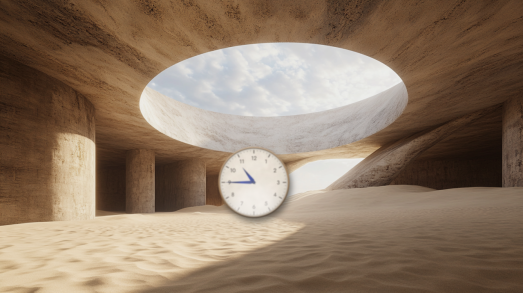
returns 10:45
